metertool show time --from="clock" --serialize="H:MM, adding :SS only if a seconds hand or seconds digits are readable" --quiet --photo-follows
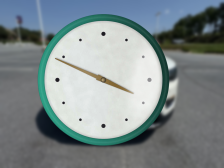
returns 3:49
